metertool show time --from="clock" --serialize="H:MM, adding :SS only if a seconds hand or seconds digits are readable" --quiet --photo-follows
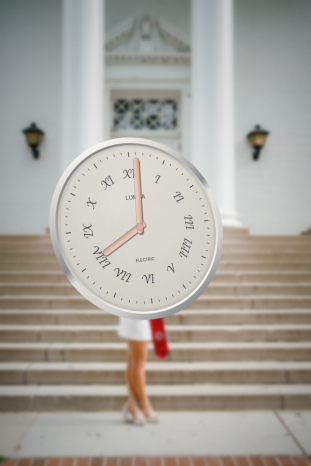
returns 8:01
